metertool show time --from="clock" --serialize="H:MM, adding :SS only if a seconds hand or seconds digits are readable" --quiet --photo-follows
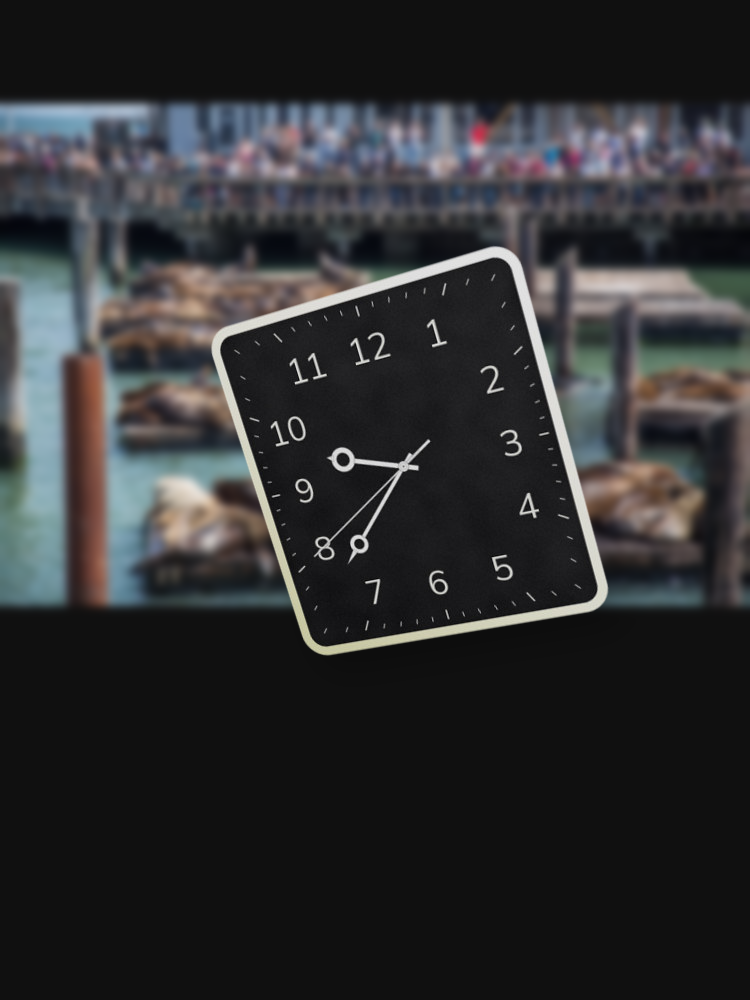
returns 9:37:40
